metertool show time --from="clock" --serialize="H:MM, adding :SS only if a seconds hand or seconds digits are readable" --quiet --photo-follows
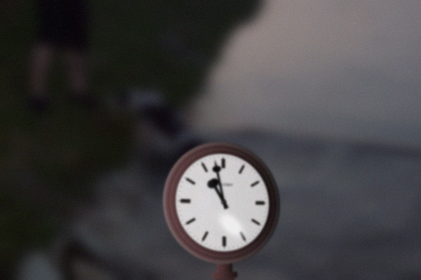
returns 10:58
